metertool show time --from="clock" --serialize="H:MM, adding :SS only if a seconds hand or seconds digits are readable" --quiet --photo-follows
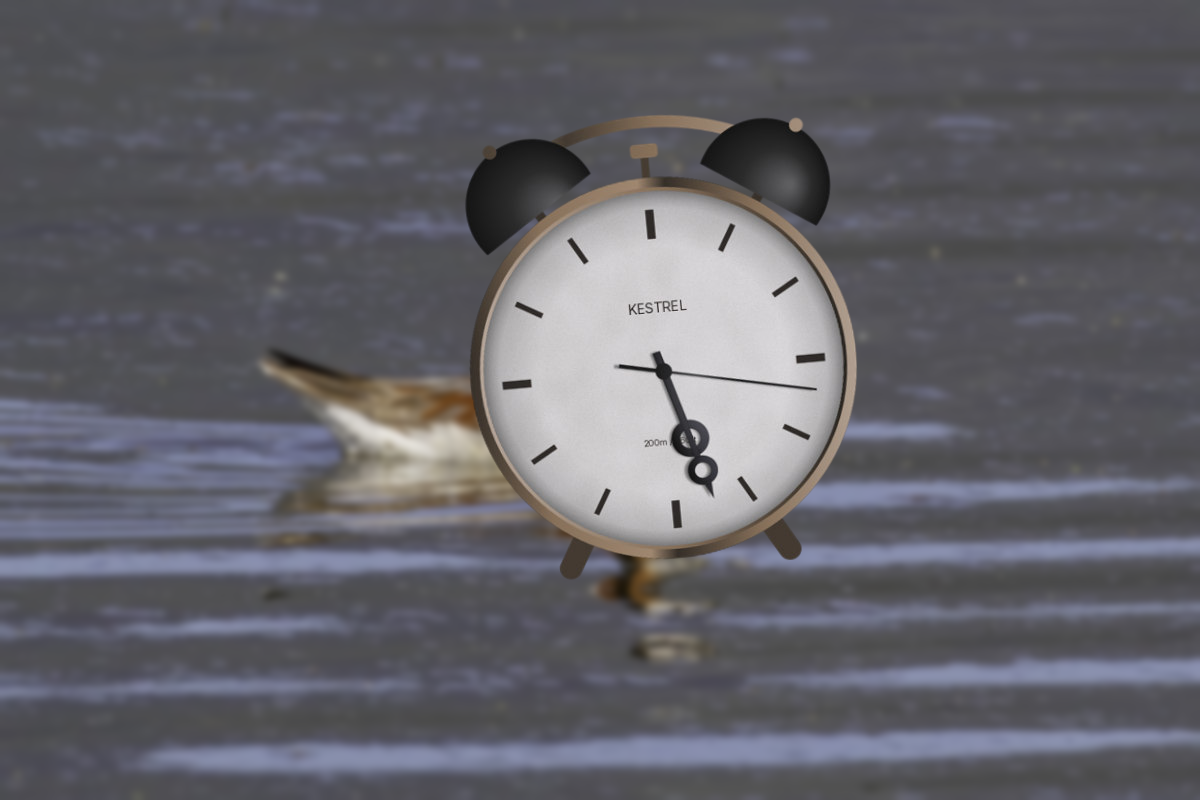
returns 5:27:17
